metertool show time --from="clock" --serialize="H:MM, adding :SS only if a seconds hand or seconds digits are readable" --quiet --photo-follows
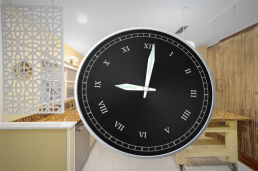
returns 9:01
